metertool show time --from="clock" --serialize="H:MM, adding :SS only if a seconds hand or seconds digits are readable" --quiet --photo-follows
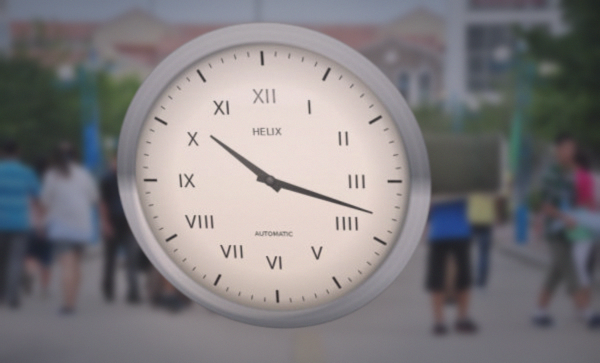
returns 10:18
